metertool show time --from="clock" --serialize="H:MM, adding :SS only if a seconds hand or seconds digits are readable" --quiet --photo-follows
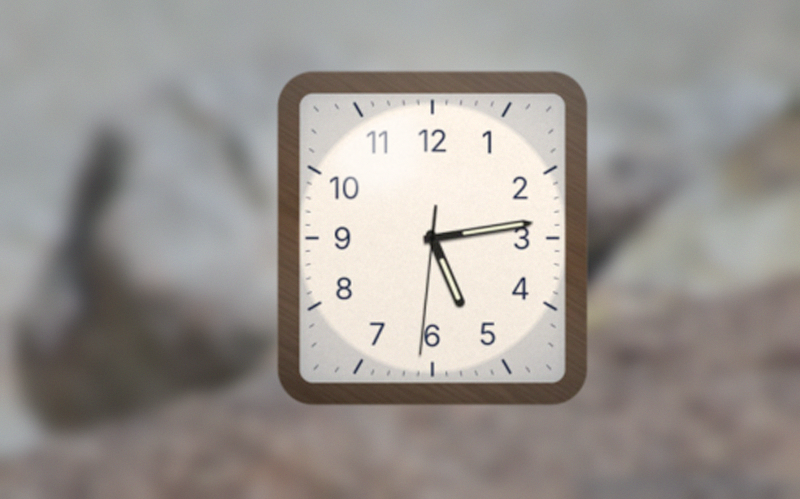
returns 5:13:31
